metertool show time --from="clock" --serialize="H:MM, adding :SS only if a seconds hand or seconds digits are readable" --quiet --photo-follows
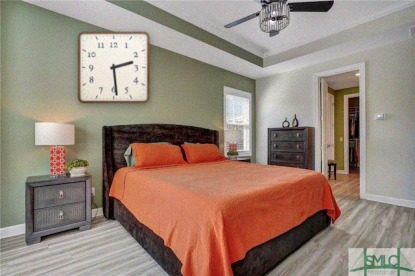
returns 2:29
